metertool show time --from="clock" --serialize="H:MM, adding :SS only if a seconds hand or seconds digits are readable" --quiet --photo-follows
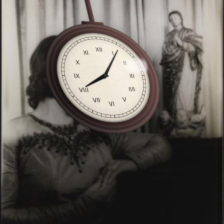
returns 8:06
